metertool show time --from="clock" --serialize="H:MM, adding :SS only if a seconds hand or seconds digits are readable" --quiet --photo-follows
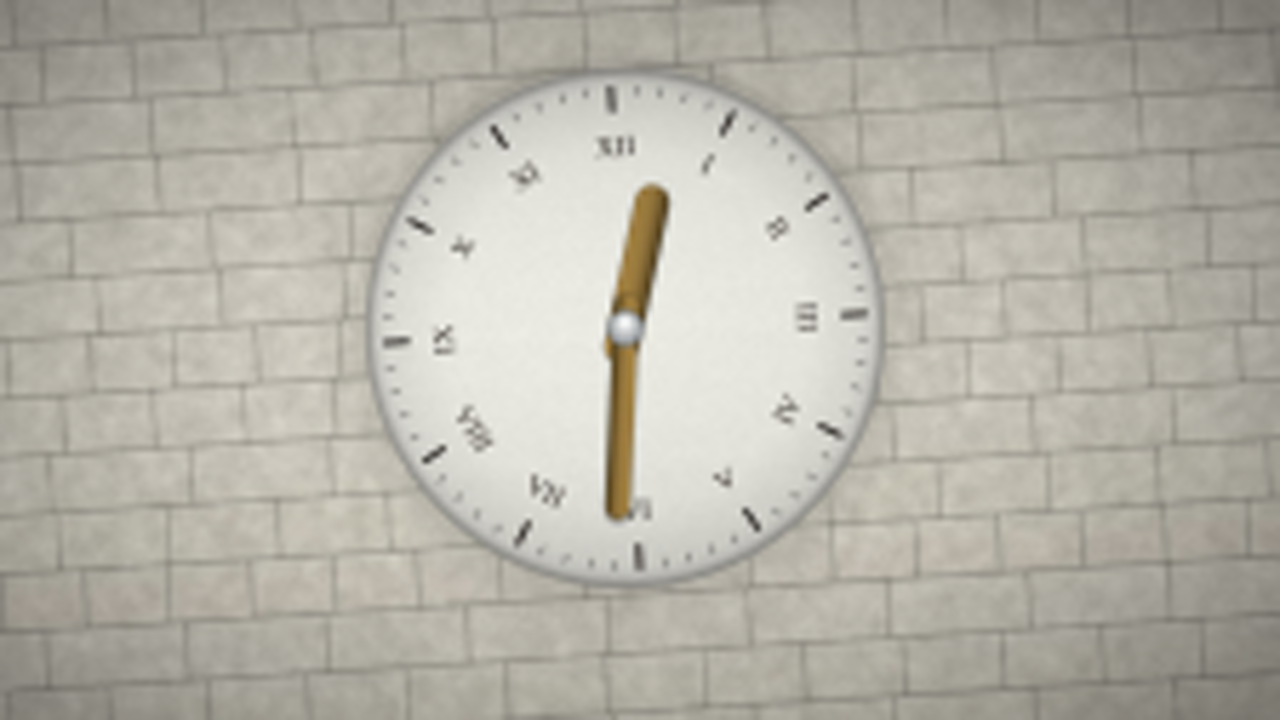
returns 12:31
